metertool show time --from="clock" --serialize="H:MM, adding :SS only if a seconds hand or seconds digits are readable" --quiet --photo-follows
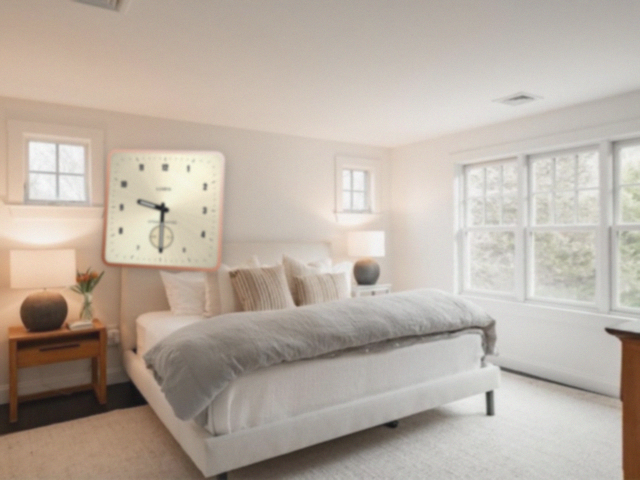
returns 9:30
